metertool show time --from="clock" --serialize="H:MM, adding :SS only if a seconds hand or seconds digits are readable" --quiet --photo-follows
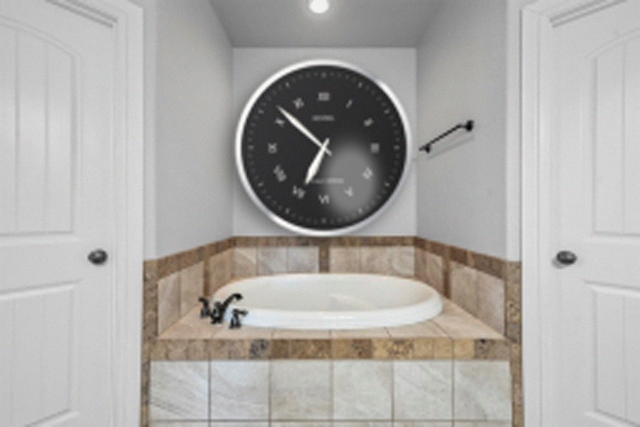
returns 6:52
